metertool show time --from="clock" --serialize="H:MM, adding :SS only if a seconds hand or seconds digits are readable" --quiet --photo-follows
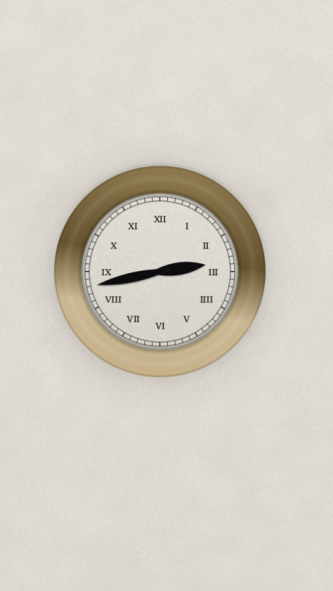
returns 2:43
